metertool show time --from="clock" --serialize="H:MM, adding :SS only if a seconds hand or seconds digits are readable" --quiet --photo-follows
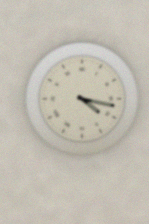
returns 4:17
